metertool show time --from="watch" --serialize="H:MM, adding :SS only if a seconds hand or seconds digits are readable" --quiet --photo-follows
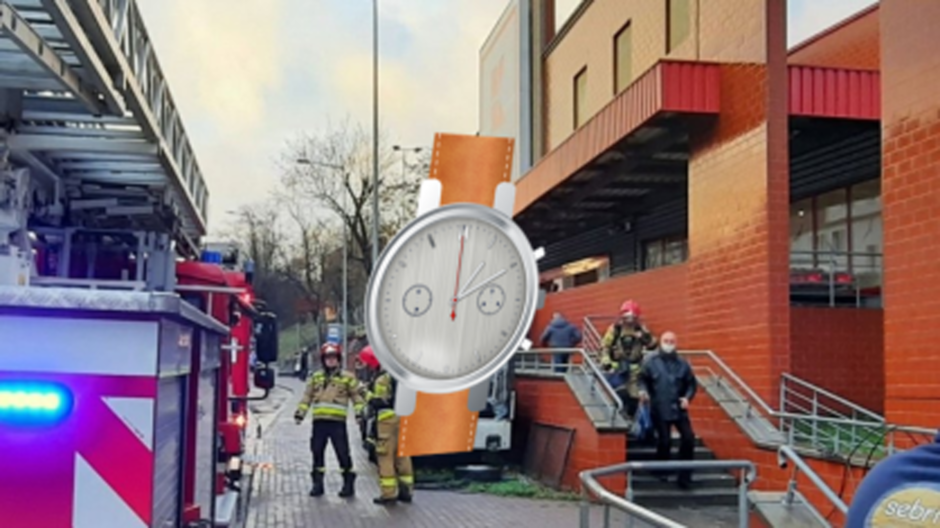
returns 1:10
